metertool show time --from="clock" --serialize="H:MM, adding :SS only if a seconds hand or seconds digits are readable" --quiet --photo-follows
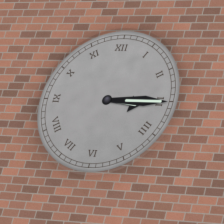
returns 3:15
